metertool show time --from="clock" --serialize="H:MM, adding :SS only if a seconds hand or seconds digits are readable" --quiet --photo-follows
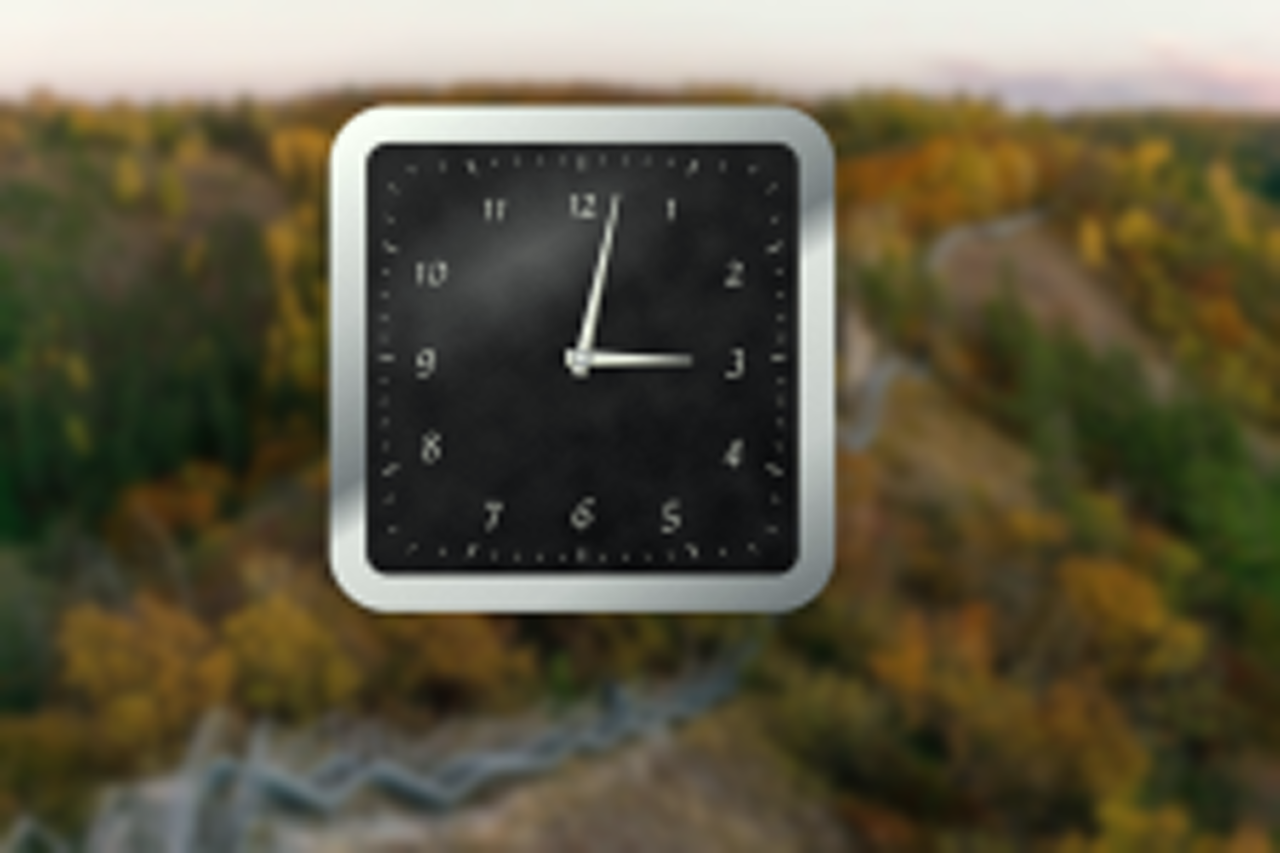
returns 3:02
